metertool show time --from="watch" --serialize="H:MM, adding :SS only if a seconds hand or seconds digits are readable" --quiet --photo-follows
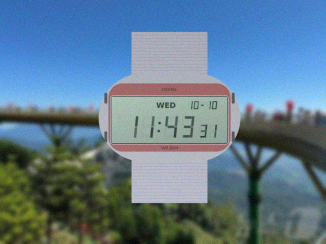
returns 11:43:31
